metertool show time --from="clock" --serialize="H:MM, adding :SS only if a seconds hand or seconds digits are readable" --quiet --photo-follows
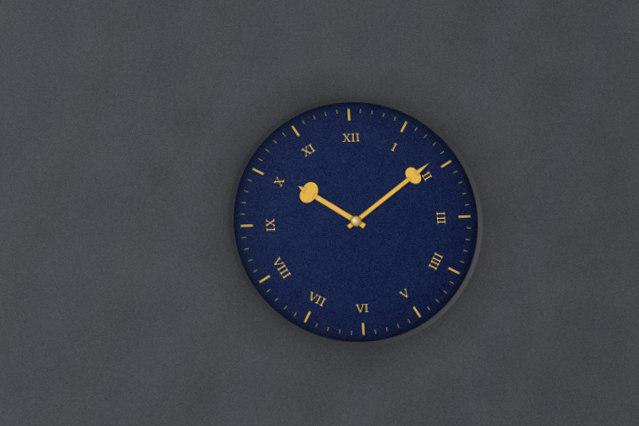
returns 10:09
